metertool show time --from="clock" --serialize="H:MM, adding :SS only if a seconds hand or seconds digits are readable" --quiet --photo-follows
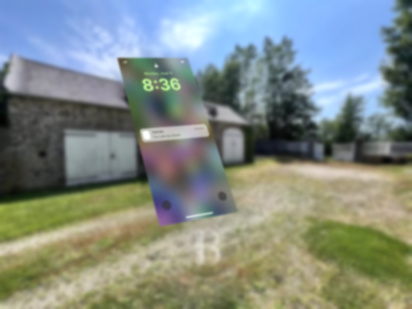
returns 8:36
